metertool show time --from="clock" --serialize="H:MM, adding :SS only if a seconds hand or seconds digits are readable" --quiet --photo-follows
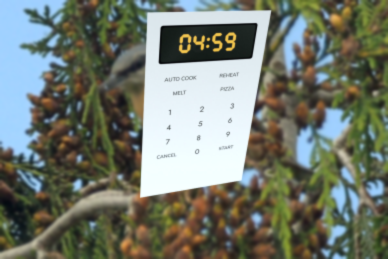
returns 4:59
